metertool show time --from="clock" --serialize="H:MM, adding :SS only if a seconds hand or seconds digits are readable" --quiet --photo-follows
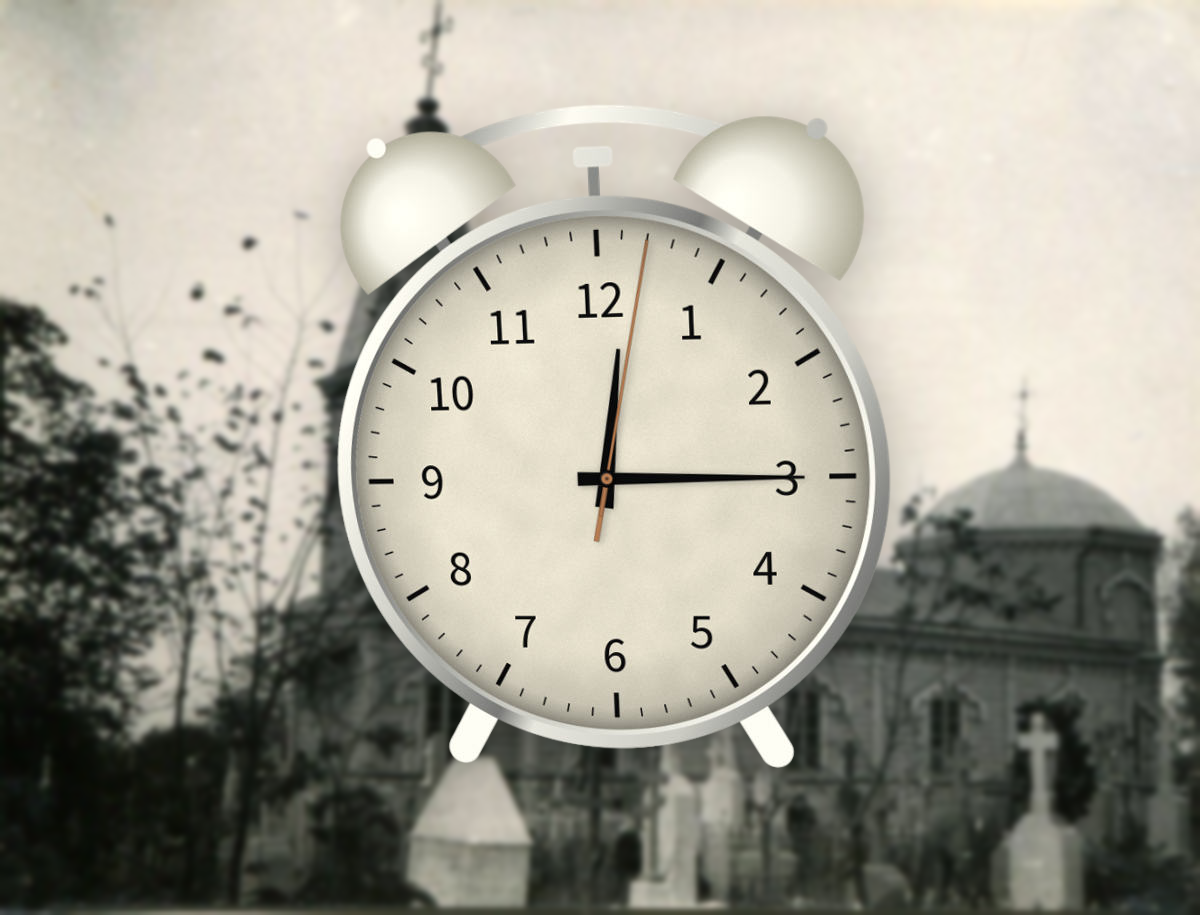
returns 12:15:02
